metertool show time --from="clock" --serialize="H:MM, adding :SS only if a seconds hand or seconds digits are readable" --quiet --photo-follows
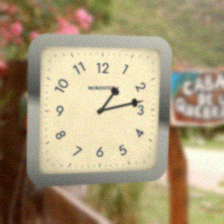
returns 1:13
